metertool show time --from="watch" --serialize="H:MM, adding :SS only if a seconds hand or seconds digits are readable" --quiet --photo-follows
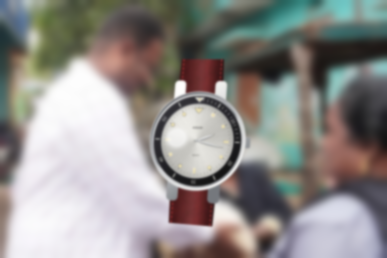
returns 2:17
